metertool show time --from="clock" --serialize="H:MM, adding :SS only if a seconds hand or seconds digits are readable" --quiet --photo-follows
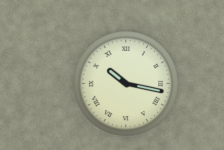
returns 10:17
